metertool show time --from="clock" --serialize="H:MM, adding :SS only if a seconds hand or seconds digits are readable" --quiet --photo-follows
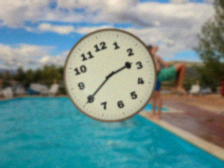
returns 2:40
